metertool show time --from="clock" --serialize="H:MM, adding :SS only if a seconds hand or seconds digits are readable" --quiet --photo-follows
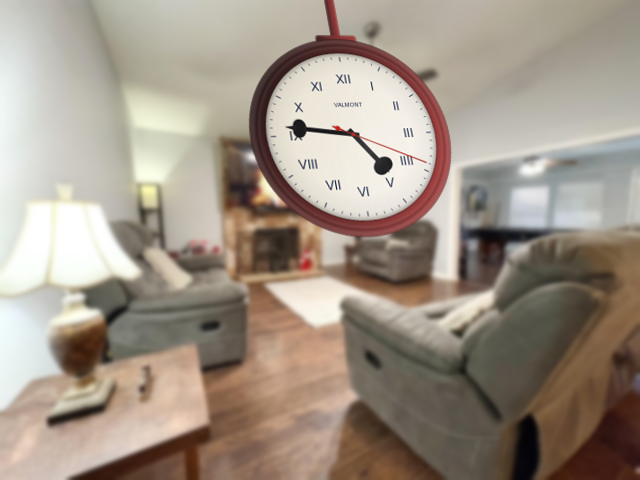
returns 4:46:19
